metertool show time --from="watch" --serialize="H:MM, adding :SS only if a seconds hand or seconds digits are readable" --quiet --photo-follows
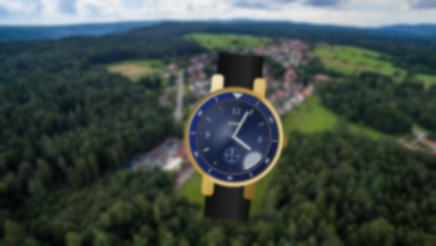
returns 4:04
